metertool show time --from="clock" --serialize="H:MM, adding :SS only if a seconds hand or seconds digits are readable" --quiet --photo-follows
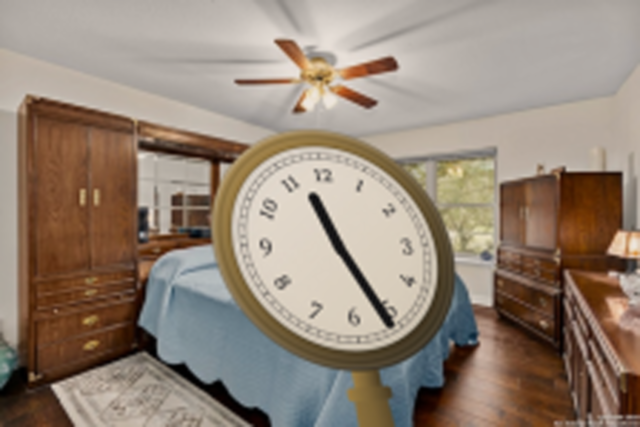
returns 11:26
